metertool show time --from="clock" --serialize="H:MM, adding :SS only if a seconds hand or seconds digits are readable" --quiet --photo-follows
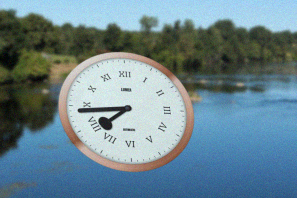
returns 7:44
